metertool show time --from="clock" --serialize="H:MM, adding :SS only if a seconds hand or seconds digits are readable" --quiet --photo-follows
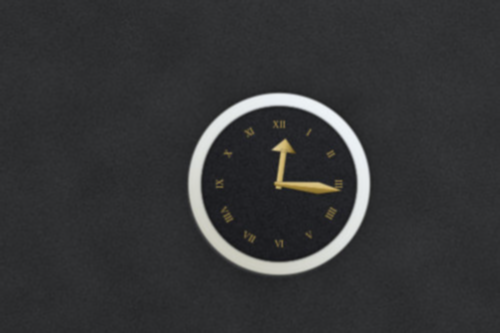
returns 12:16
